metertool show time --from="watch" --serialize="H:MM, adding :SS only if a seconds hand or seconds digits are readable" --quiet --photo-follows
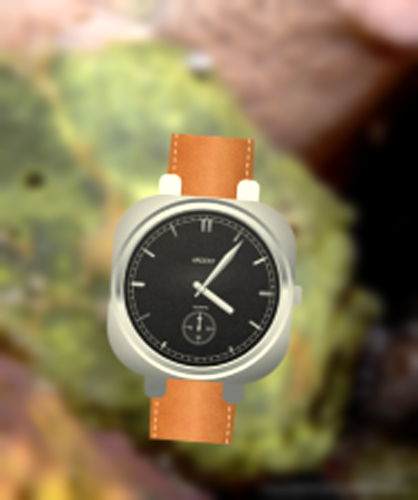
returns 4:06
